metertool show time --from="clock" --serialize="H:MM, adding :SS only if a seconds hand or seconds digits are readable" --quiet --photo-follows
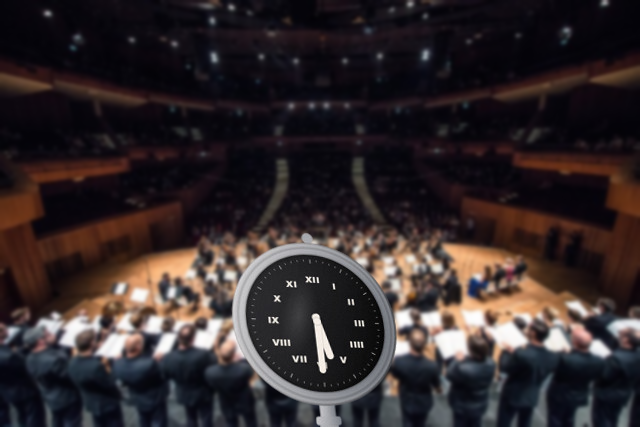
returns 5:30
